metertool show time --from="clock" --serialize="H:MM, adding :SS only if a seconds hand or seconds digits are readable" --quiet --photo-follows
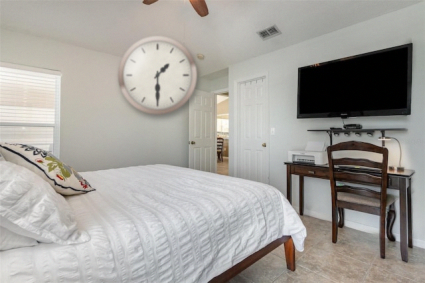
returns 1:30
